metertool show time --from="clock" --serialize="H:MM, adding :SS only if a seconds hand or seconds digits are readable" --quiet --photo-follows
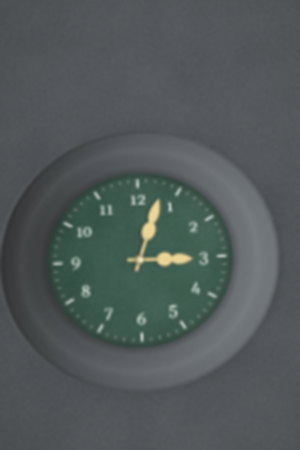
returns 3:03
